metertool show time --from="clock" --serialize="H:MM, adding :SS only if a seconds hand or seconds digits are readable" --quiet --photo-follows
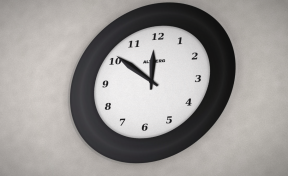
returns 11:51
